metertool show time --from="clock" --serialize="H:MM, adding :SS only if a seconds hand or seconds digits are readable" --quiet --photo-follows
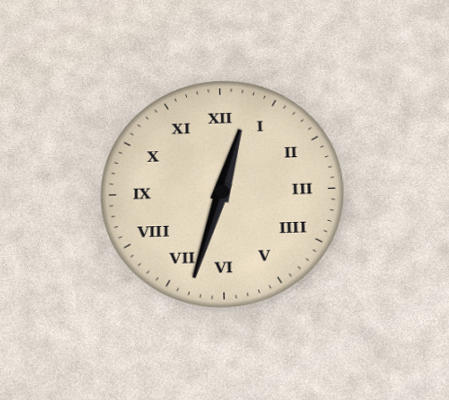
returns 12:33
